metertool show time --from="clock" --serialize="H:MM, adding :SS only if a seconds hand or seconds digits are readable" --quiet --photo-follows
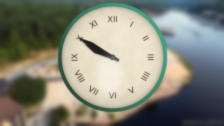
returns 9:50
